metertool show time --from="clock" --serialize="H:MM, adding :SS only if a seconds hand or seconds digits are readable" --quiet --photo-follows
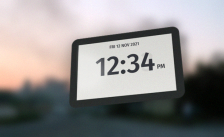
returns 12:34
